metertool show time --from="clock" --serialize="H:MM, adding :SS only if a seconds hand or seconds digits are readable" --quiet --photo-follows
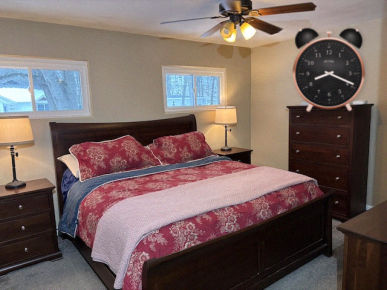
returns 8:19
